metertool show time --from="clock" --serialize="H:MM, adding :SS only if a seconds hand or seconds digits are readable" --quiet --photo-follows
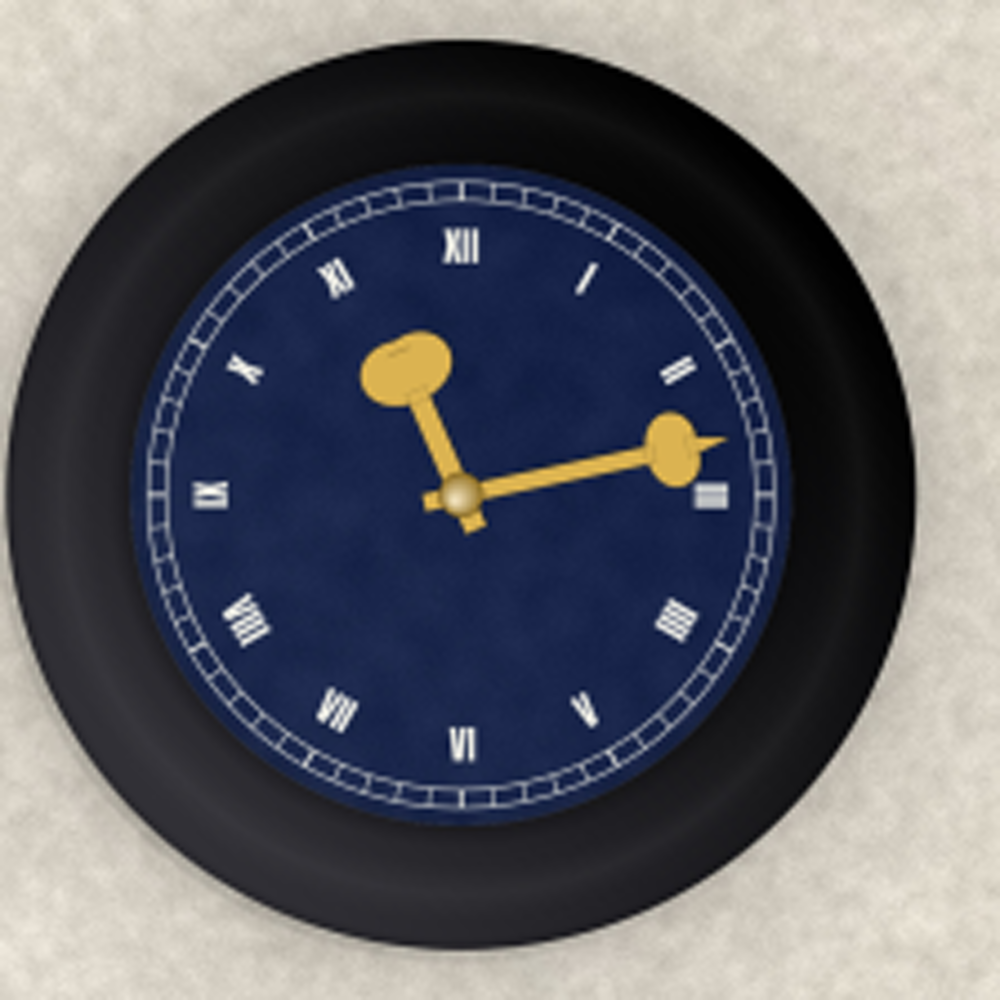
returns 11:13
